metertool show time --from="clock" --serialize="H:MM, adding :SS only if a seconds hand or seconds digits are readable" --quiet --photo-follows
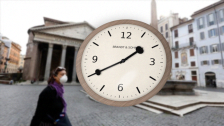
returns 1:40
